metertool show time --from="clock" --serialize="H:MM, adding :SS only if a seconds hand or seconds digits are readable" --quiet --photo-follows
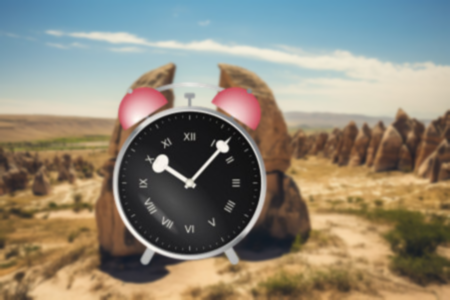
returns 10:07
